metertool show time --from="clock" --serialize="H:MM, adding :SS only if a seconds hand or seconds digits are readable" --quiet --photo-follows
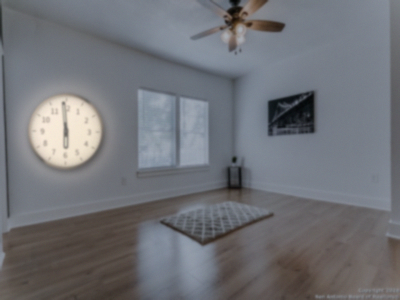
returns 5:59
